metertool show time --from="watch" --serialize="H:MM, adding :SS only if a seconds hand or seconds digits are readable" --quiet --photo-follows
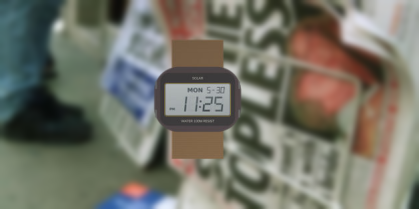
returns 11:25
